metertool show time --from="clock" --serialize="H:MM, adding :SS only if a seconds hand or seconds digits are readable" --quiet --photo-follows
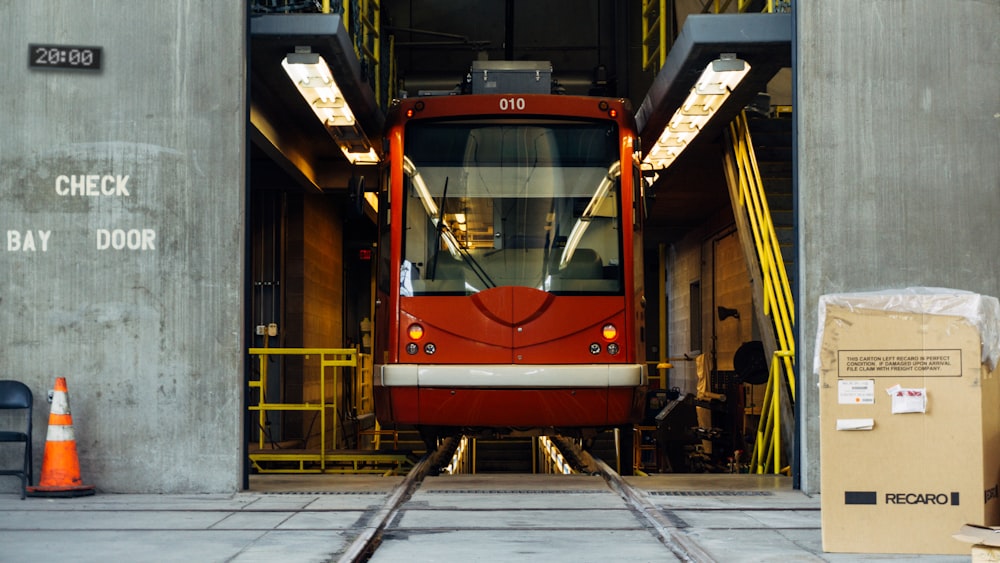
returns 20:00
